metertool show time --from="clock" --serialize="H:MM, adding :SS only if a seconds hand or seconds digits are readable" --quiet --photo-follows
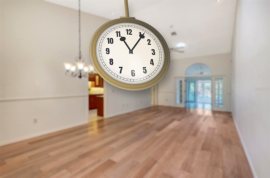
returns 11:06
